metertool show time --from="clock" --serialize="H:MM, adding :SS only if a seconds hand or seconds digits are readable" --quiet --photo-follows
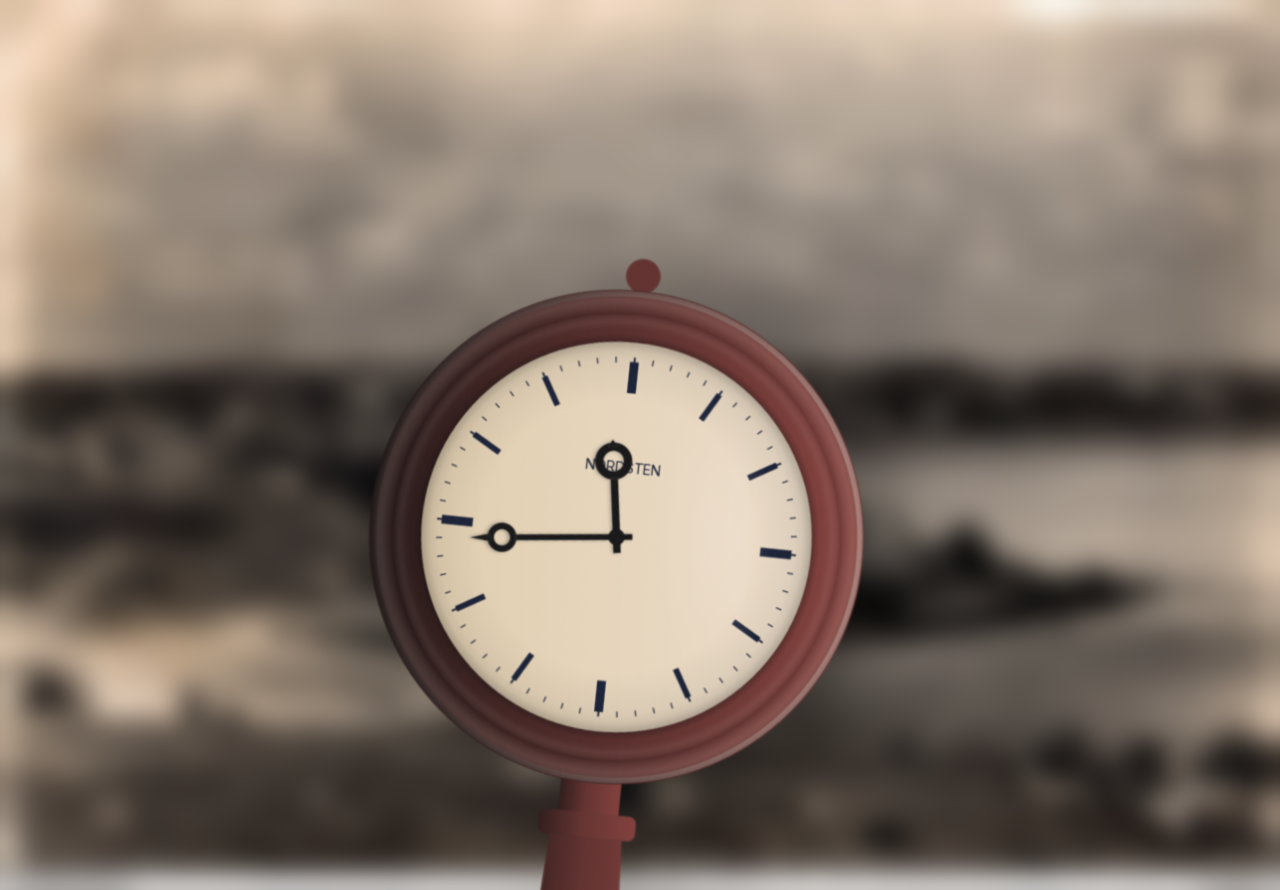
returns 11:44
